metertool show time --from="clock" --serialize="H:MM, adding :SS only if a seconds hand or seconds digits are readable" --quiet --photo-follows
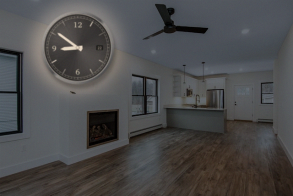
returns 8:51
